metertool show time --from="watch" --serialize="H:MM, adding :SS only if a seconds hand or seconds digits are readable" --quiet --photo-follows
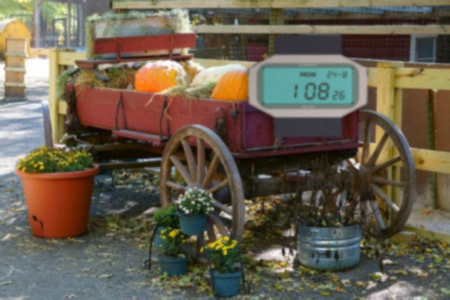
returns 1:08
